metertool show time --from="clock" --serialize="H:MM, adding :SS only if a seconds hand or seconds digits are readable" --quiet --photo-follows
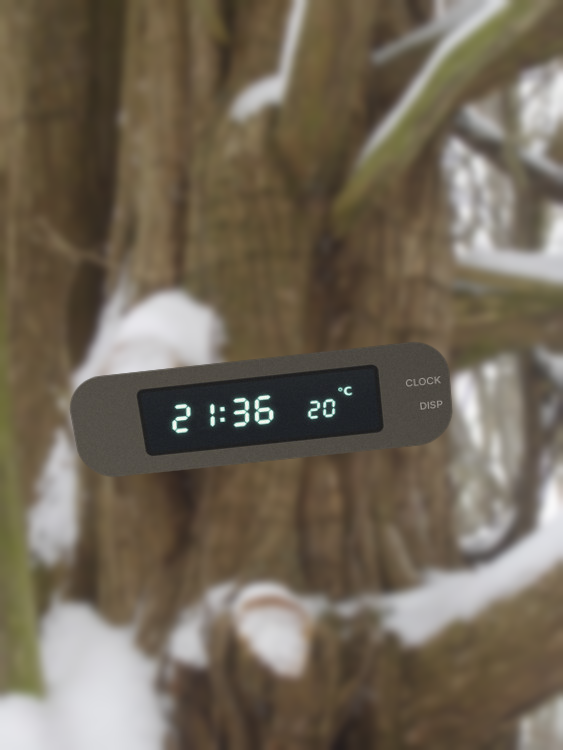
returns 21:36
